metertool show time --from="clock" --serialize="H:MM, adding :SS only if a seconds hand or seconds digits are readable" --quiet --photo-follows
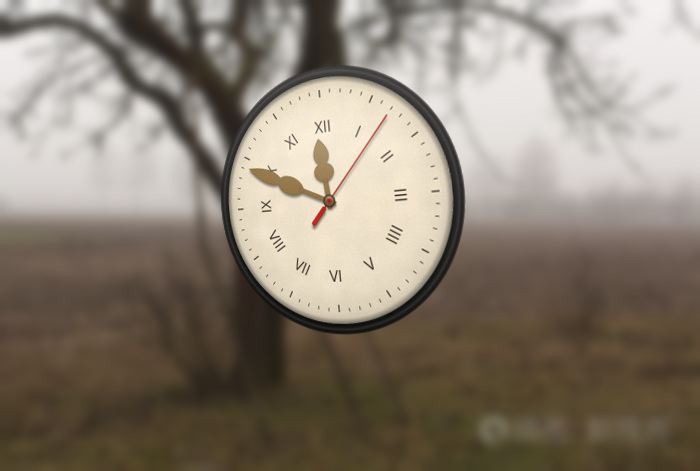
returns 11:49:07
